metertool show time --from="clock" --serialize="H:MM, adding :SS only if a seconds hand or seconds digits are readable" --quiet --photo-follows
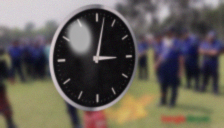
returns 3:02
